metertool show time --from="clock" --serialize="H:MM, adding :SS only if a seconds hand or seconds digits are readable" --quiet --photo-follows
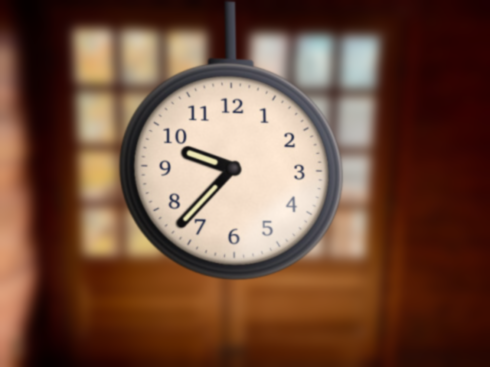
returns 9:37
